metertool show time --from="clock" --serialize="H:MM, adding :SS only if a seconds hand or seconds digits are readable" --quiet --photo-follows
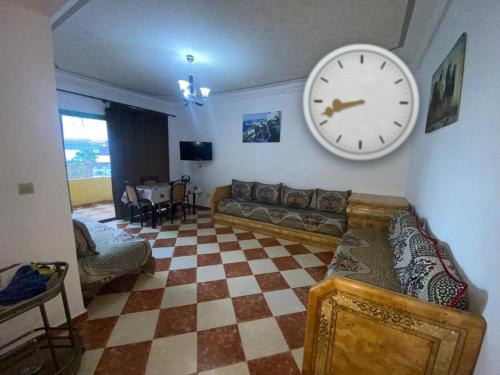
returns 8:42
